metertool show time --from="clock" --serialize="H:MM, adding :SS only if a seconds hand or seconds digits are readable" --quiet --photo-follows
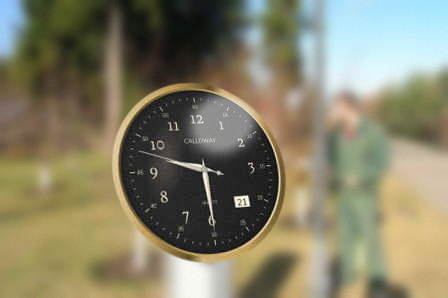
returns 9:29:48
